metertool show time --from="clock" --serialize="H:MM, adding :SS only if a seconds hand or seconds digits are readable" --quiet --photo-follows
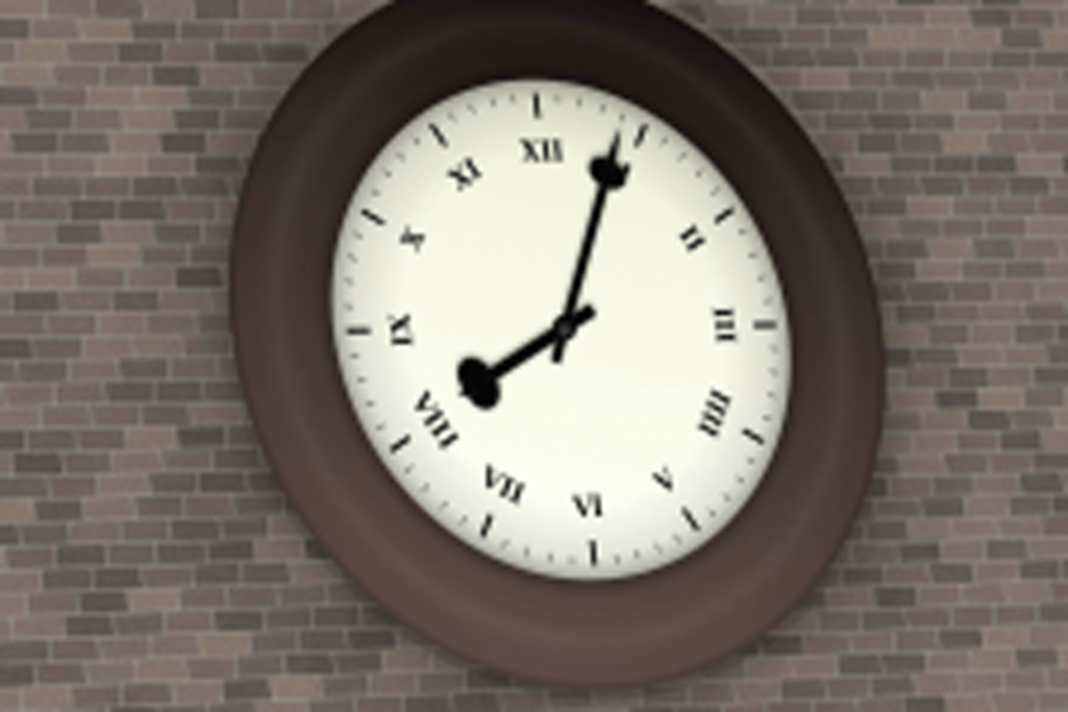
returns 8:04
